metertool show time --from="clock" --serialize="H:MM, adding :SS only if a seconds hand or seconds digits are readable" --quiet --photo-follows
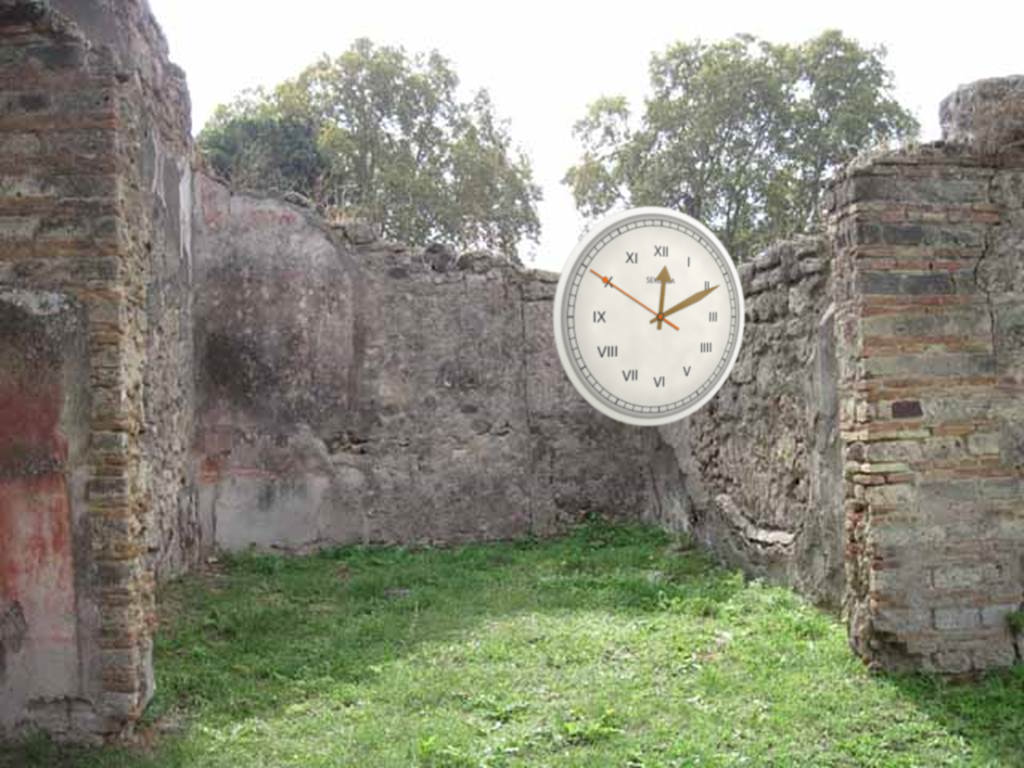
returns 12:10:50
